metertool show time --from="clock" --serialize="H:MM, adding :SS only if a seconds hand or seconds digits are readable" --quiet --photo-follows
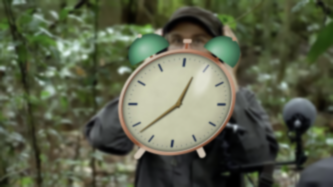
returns 12:38
